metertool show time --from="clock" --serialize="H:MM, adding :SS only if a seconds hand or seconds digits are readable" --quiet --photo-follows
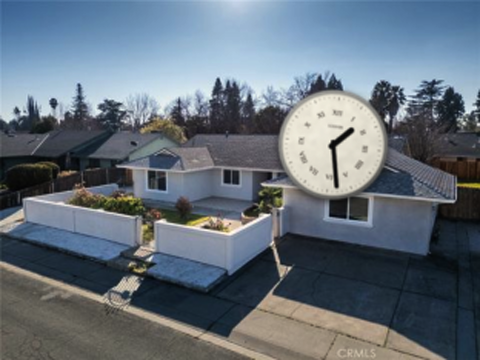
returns 1:28
